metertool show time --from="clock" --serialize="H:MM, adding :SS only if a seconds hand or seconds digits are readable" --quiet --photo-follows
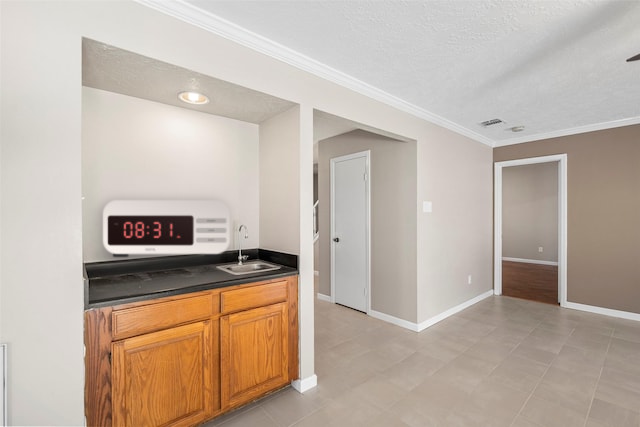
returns 8:31
